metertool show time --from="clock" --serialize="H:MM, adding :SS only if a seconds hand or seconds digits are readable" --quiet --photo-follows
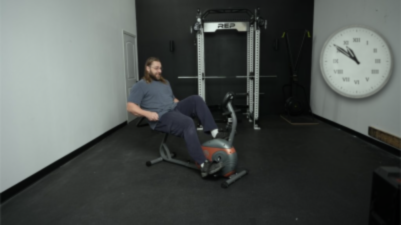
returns 10:51
